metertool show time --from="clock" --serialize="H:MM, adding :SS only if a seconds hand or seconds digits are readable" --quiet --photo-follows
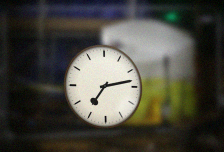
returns 7:13
